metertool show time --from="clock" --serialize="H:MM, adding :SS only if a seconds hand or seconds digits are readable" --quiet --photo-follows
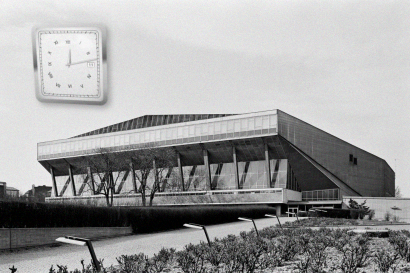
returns 12:13
